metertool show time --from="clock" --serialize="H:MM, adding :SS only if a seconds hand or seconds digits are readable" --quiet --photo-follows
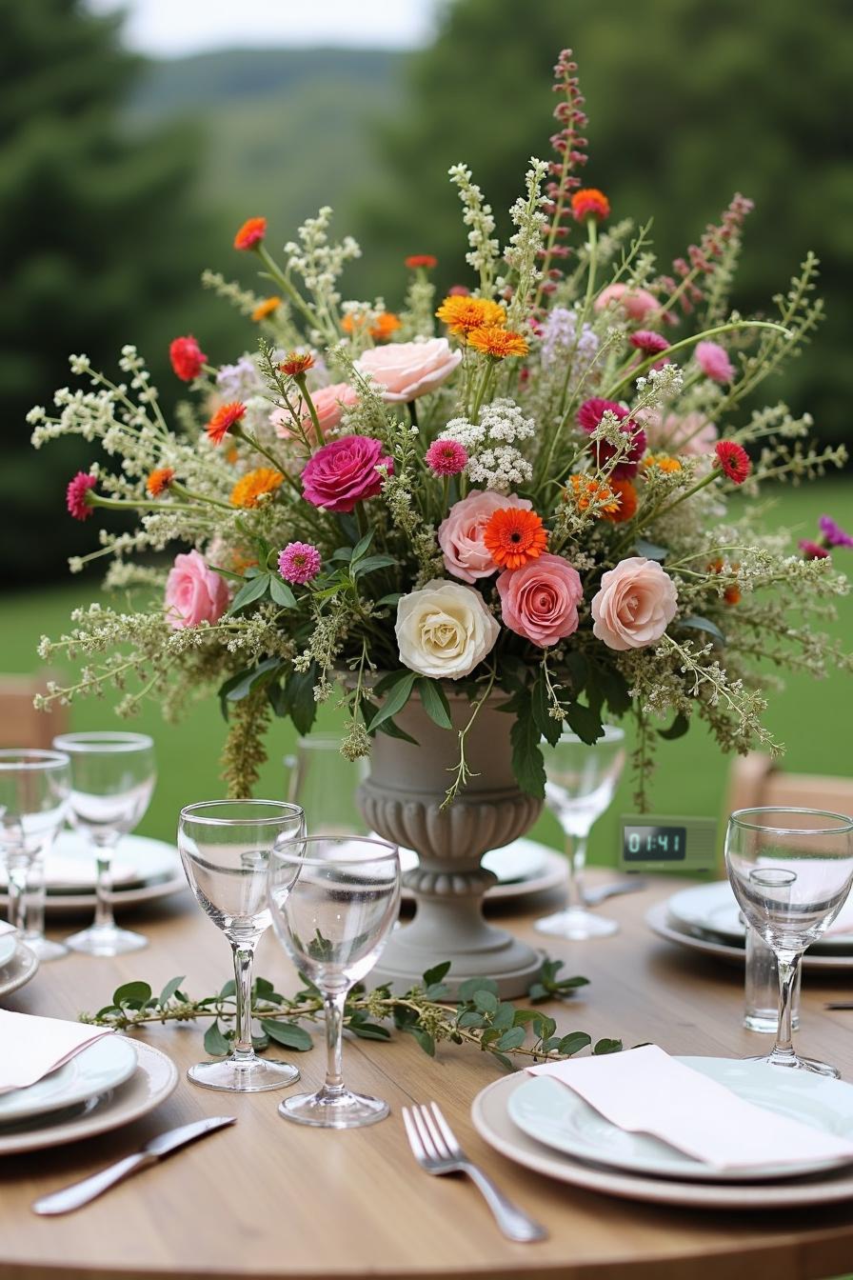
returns 1:41
